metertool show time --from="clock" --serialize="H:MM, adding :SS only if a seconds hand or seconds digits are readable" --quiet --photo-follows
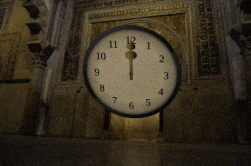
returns 12:00
